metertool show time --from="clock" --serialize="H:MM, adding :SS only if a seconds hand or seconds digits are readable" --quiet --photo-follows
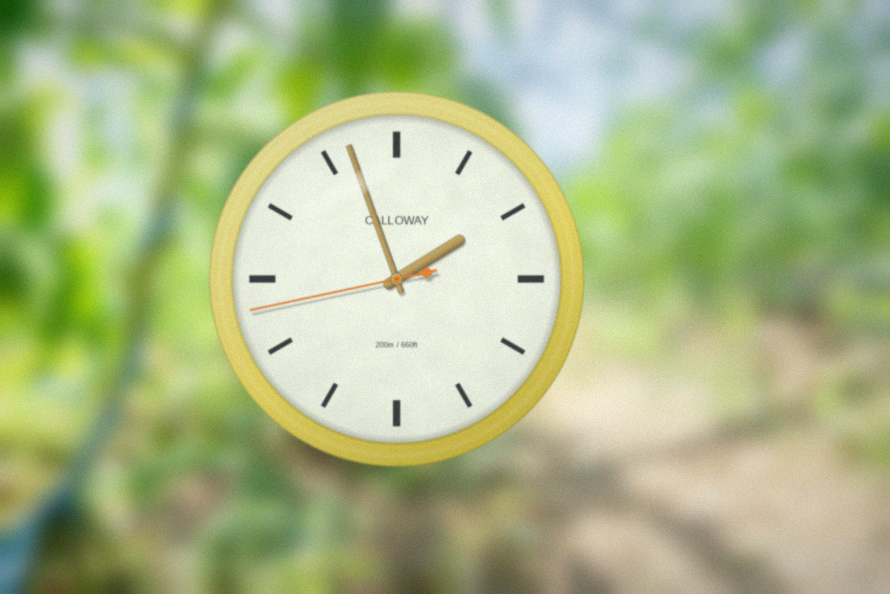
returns 1:56:43
